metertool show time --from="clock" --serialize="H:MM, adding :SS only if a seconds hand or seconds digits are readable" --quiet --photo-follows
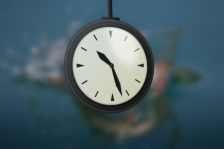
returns 10:27
